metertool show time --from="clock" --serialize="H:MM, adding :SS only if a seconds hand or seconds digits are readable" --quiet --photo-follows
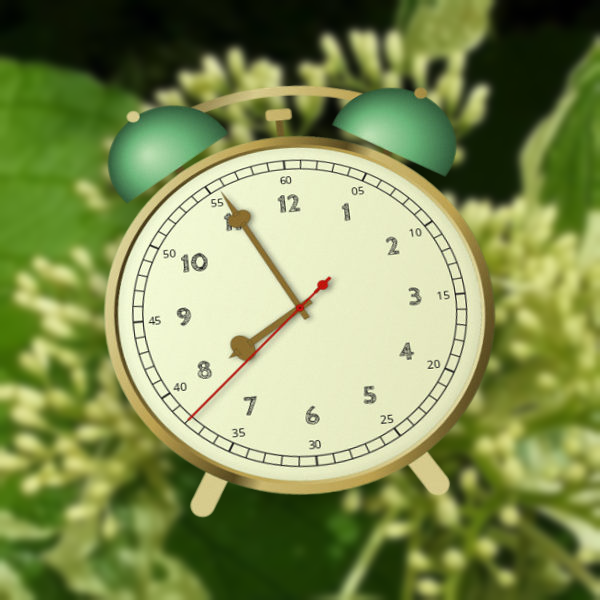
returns 7:55:38
